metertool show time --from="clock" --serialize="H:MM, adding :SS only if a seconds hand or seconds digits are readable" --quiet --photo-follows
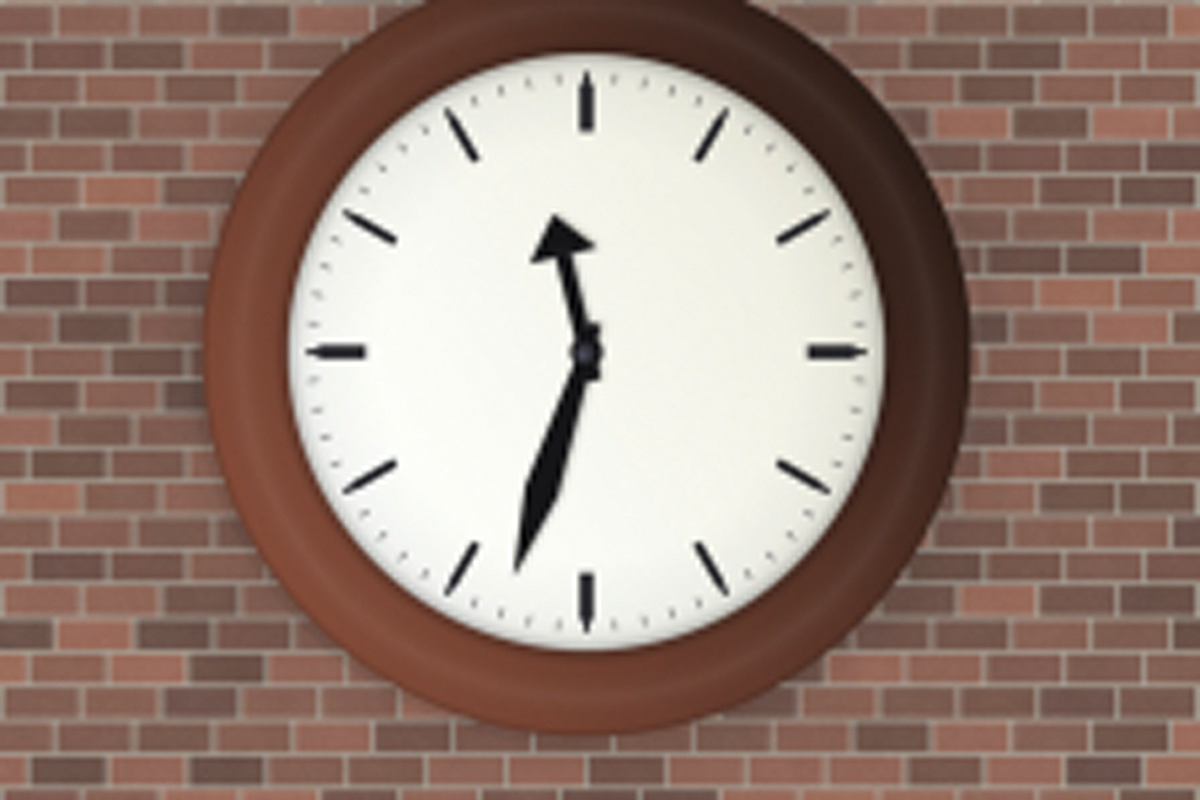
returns 11:33
